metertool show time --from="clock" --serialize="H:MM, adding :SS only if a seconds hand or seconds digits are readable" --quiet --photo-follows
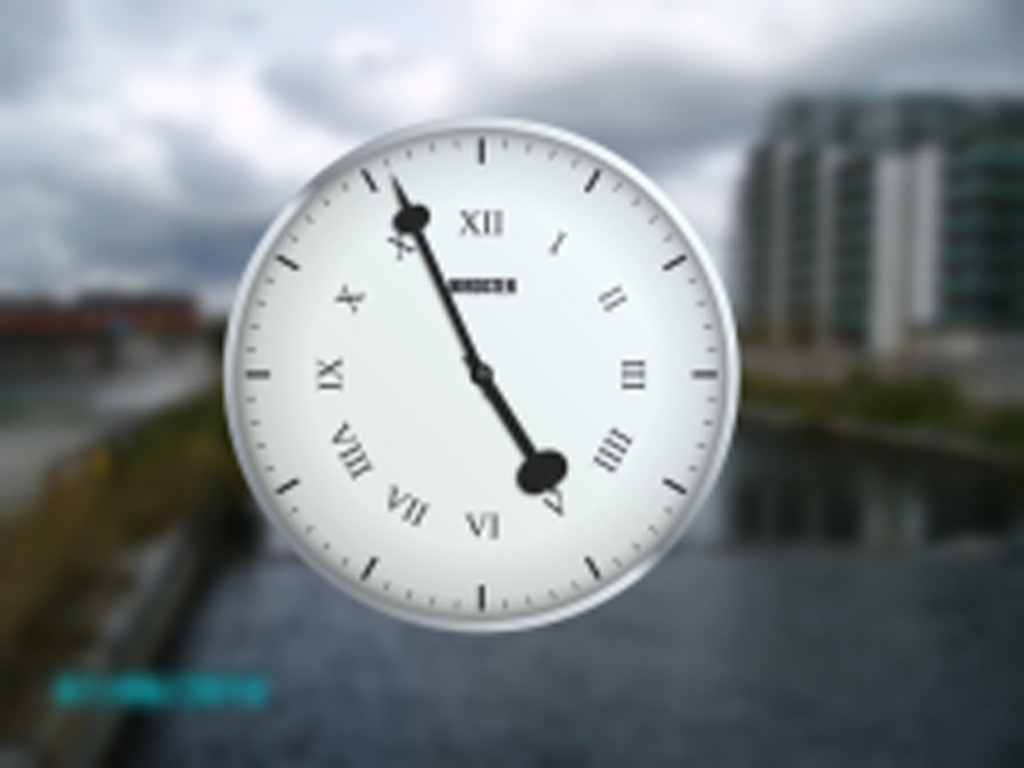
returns 4:56
